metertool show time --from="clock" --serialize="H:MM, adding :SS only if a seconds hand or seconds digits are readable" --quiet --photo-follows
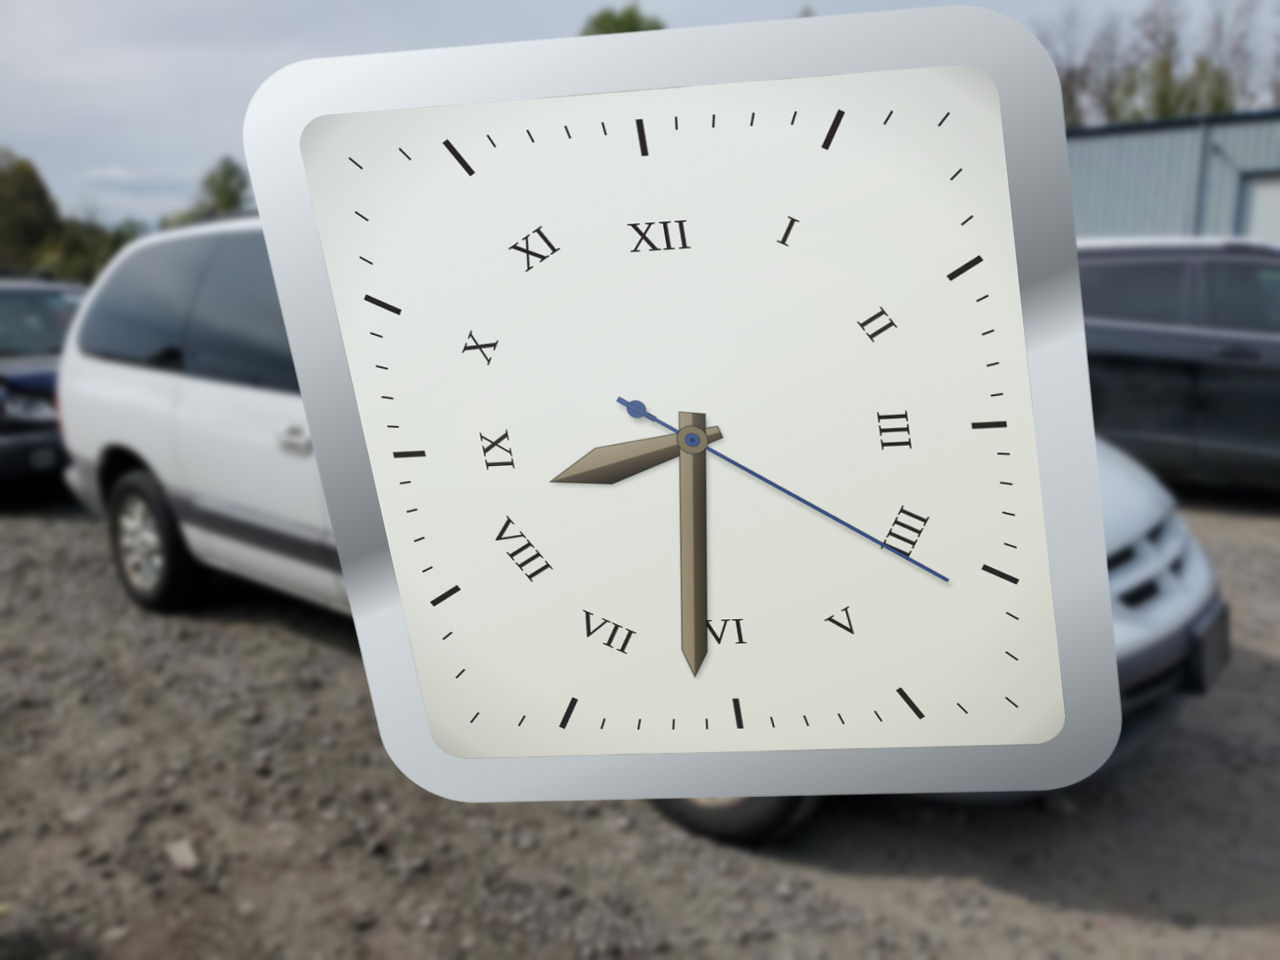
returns 8:31:21
